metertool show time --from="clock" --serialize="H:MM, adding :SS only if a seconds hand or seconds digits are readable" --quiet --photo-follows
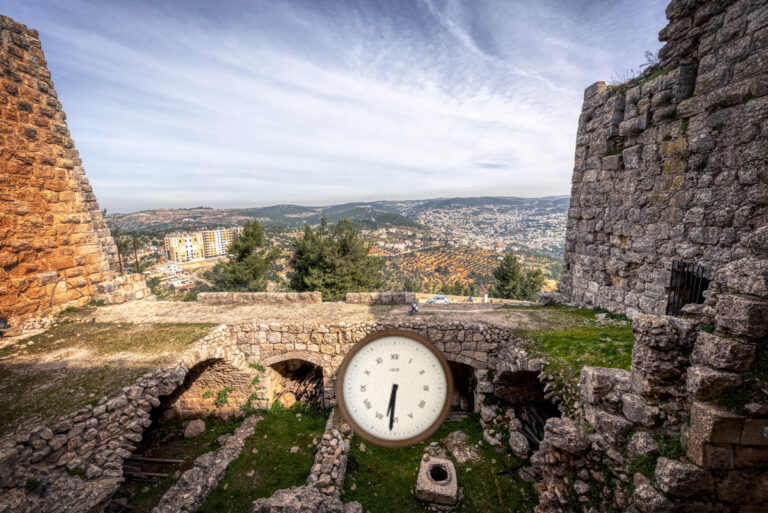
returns 6:31
